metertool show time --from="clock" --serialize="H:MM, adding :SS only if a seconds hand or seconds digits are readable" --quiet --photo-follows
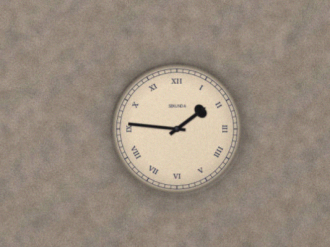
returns 1:46
